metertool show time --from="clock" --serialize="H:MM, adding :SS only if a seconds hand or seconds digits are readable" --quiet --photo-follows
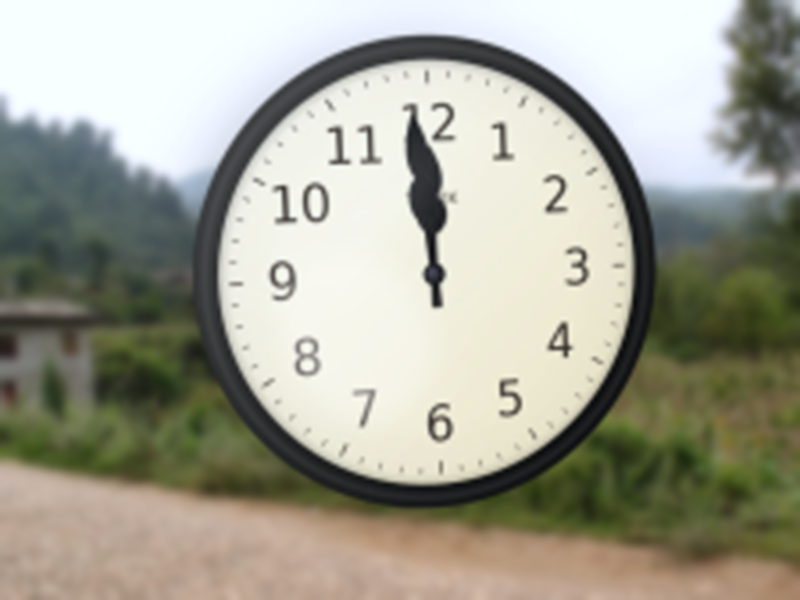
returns 11:59
